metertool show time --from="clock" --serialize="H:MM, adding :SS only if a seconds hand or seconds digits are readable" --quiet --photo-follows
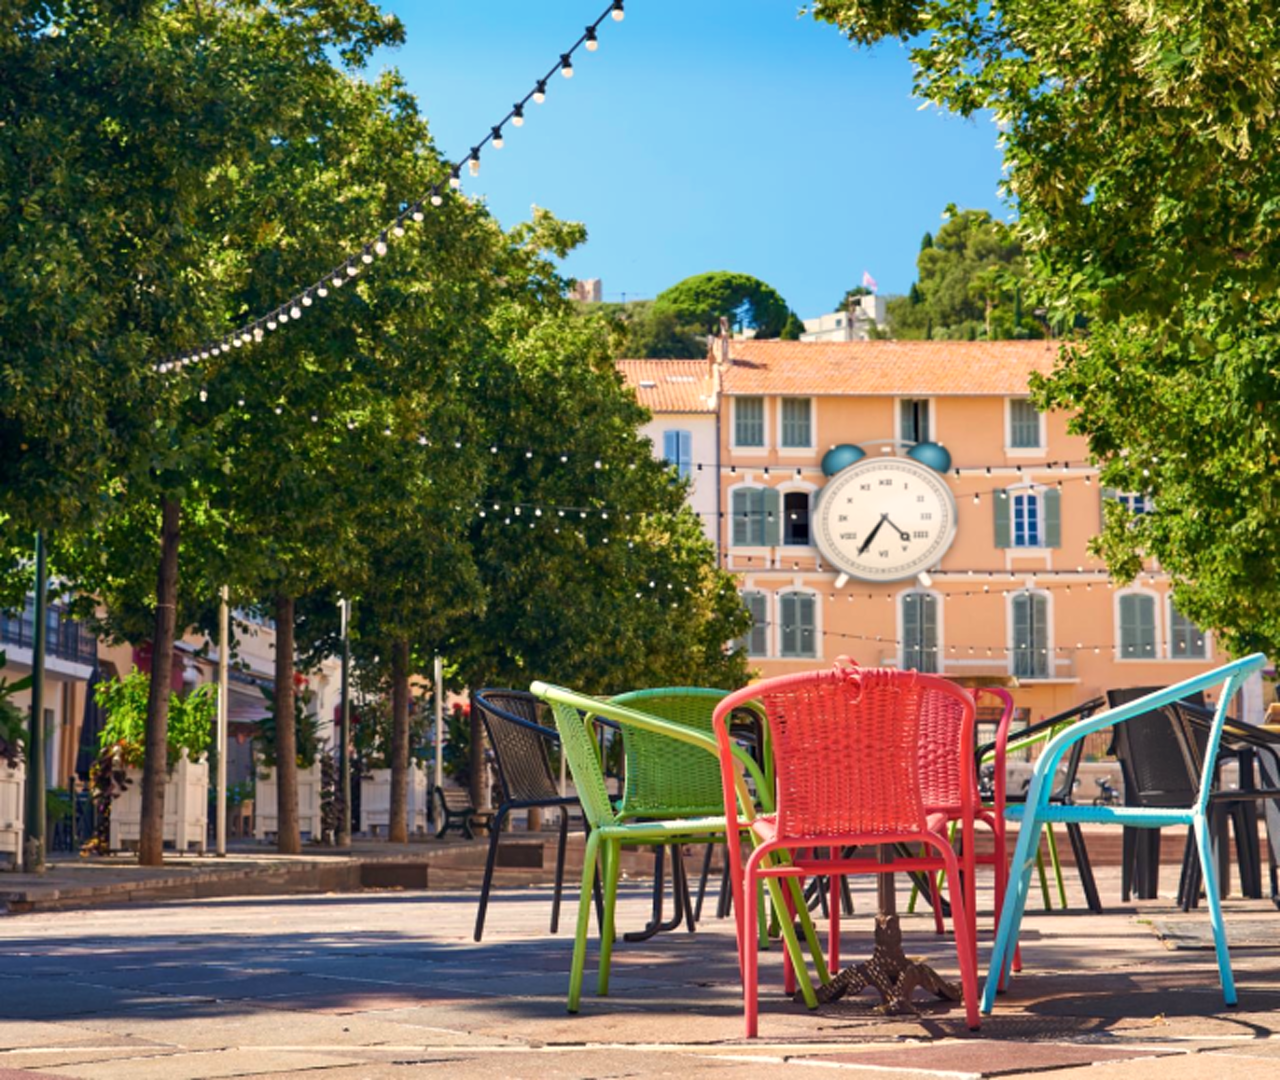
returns 4:35
